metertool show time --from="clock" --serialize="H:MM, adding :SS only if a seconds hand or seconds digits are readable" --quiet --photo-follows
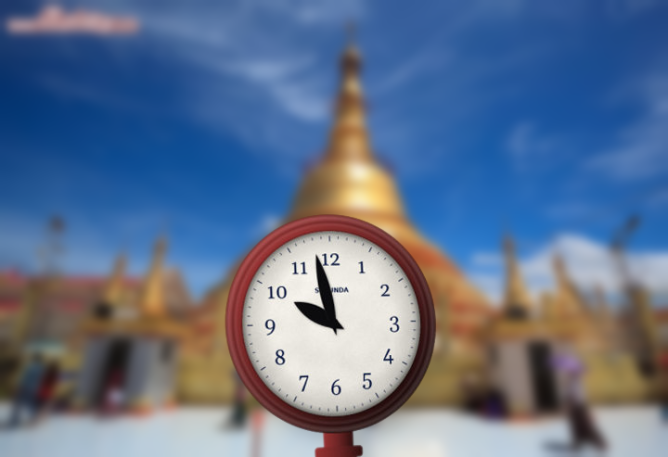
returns 9:58
